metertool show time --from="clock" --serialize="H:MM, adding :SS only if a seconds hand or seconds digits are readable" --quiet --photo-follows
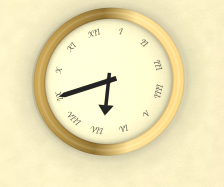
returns 6:45
